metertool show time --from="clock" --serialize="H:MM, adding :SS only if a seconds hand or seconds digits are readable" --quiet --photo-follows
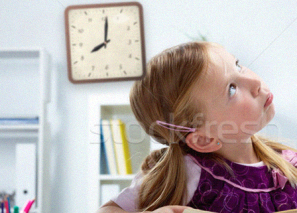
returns 8:01
